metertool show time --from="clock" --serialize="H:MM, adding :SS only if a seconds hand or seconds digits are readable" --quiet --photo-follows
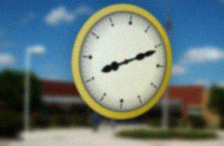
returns 8:11
